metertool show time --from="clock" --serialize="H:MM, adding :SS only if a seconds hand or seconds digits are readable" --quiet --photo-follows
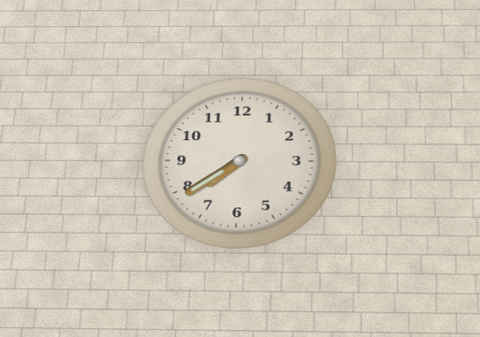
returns 7:39
